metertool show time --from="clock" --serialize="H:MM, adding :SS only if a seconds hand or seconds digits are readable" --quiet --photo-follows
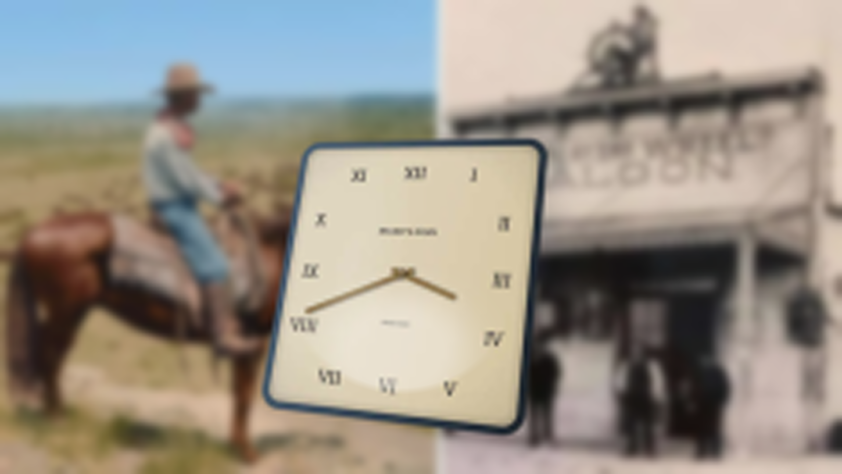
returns 3:41
